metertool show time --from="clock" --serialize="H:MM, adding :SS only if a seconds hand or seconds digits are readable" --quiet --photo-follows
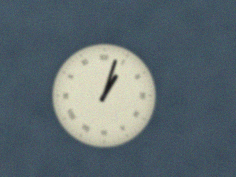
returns 1:03
